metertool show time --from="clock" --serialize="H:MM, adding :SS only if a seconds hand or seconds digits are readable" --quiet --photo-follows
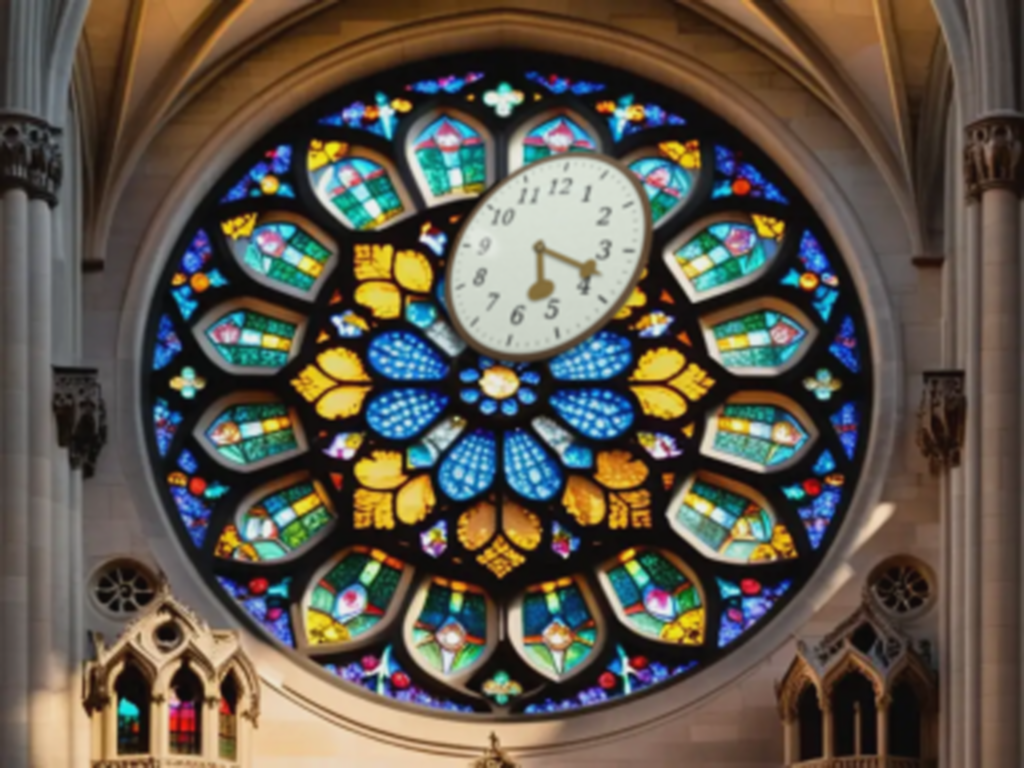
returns 5:18
